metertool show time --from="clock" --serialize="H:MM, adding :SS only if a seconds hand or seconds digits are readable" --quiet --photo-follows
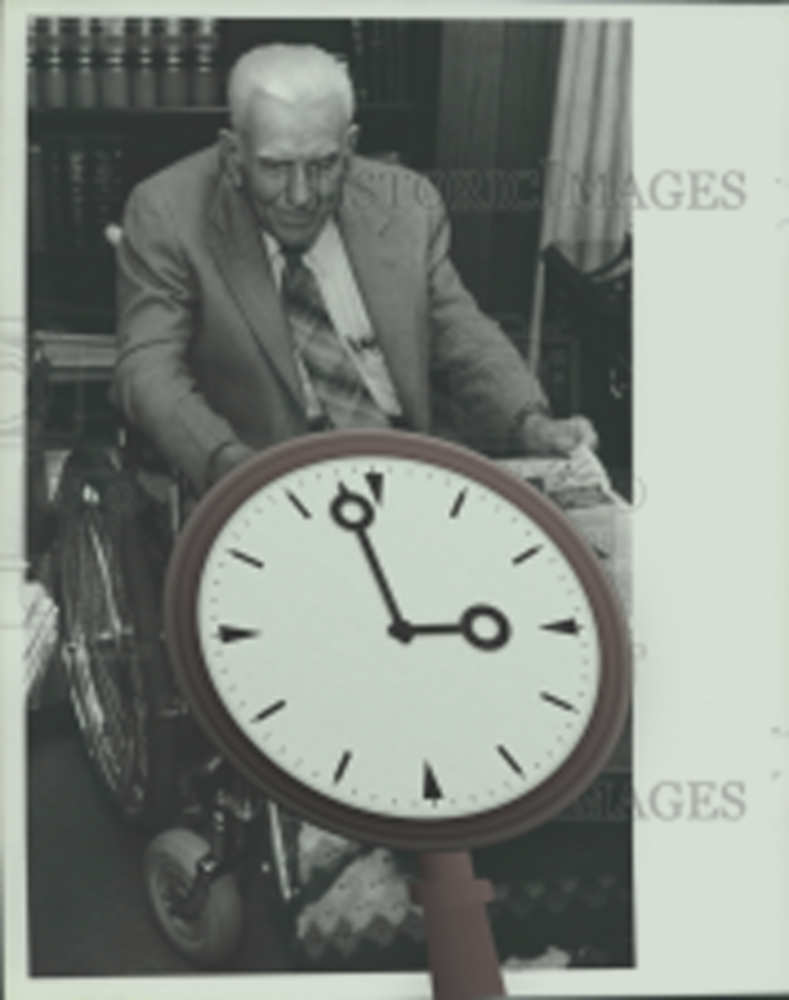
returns 2:58
